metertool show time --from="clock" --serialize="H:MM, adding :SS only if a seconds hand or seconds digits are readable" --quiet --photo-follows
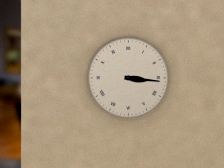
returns 3:16
